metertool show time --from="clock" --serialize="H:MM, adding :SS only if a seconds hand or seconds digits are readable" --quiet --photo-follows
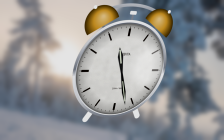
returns 11:27
